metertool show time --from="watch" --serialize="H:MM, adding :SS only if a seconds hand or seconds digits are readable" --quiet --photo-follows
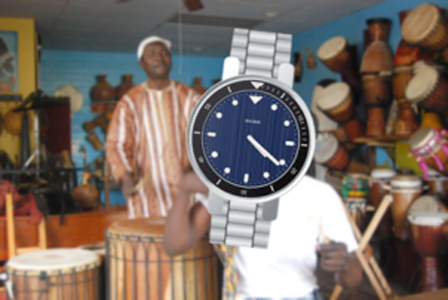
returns 4:21
